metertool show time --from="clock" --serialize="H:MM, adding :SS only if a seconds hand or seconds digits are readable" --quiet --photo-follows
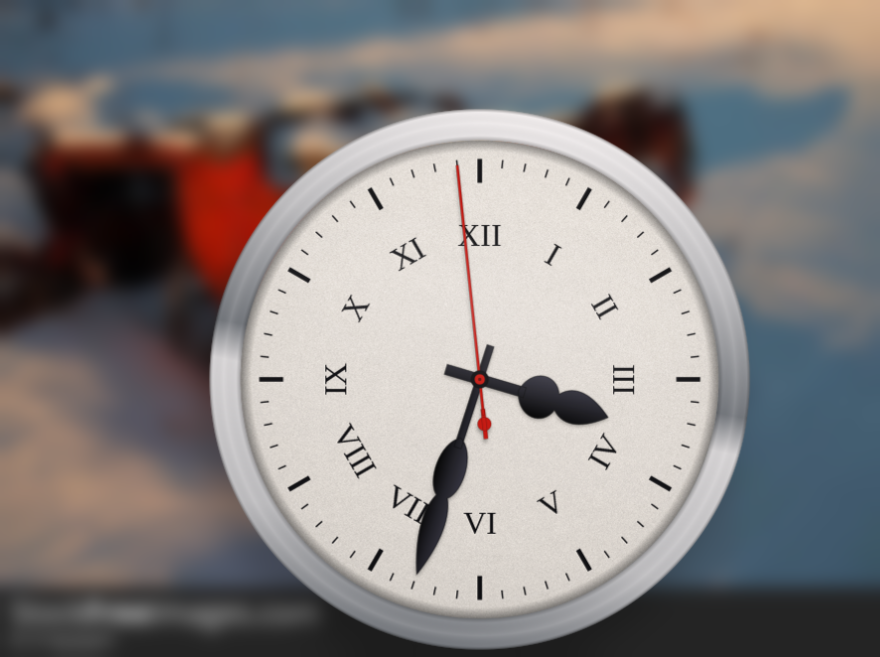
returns 3:32:59
